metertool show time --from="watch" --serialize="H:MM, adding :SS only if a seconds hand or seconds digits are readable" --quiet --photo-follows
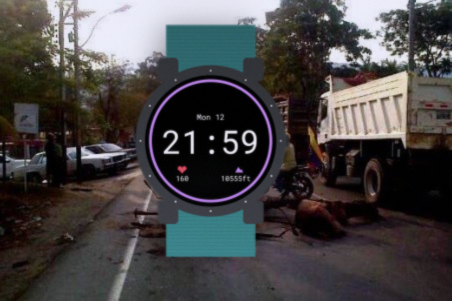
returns 21:59
